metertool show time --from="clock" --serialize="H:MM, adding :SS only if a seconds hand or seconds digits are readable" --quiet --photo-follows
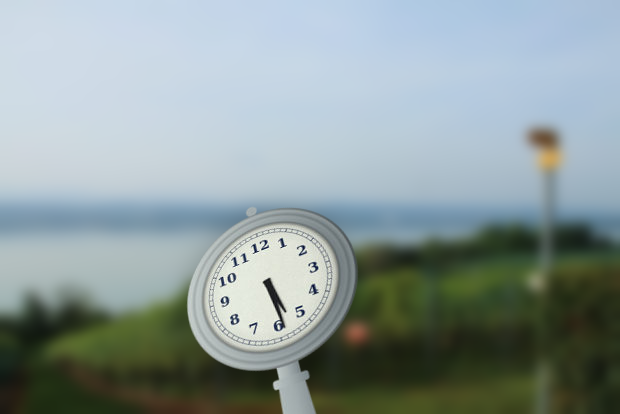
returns 5:29
